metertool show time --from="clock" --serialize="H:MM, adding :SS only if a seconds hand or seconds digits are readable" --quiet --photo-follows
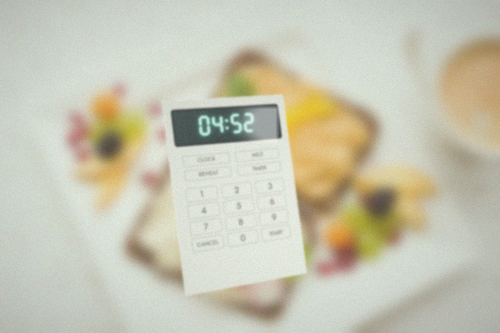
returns 4:52
